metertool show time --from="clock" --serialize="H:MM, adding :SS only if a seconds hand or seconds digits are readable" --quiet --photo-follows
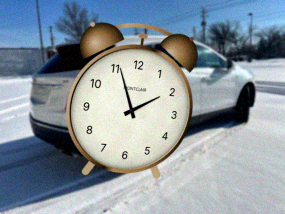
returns 1:56
